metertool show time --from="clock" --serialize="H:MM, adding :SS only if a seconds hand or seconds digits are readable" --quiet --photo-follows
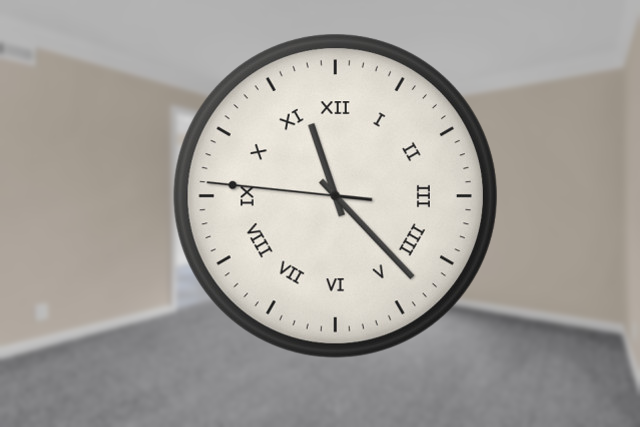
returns 11:22:46
